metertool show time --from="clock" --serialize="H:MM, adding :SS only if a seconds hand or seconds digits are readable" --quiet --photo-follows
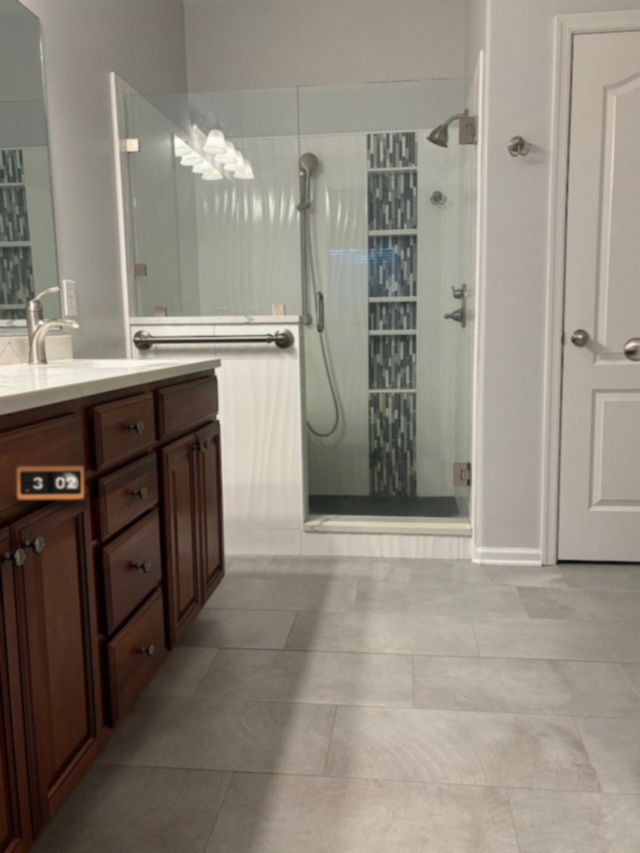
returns 3:02
